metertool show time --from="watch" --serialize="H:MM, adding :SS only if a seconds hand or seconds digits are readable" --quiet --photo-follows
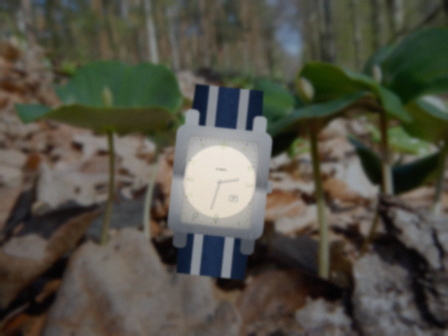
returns 2:32
